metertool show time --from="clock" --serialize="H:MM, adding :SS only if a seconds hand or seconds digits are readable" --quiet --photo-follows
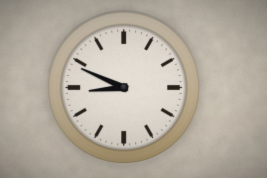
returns 8:49
